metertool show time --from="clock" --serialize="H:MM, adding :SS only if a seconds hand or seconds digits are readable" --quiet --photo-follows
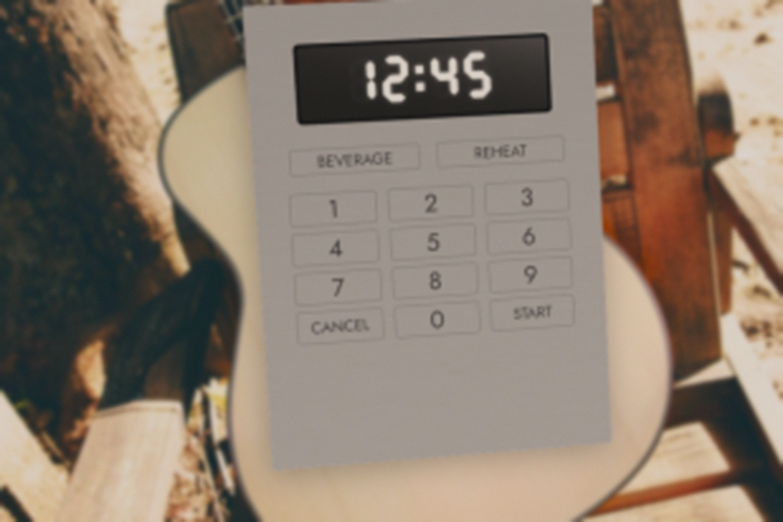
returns 12:45
